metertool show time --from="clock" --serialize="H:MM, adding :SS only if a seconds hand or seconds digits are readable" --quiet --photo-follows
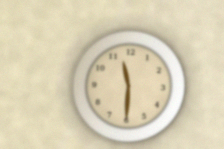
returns 11:30
